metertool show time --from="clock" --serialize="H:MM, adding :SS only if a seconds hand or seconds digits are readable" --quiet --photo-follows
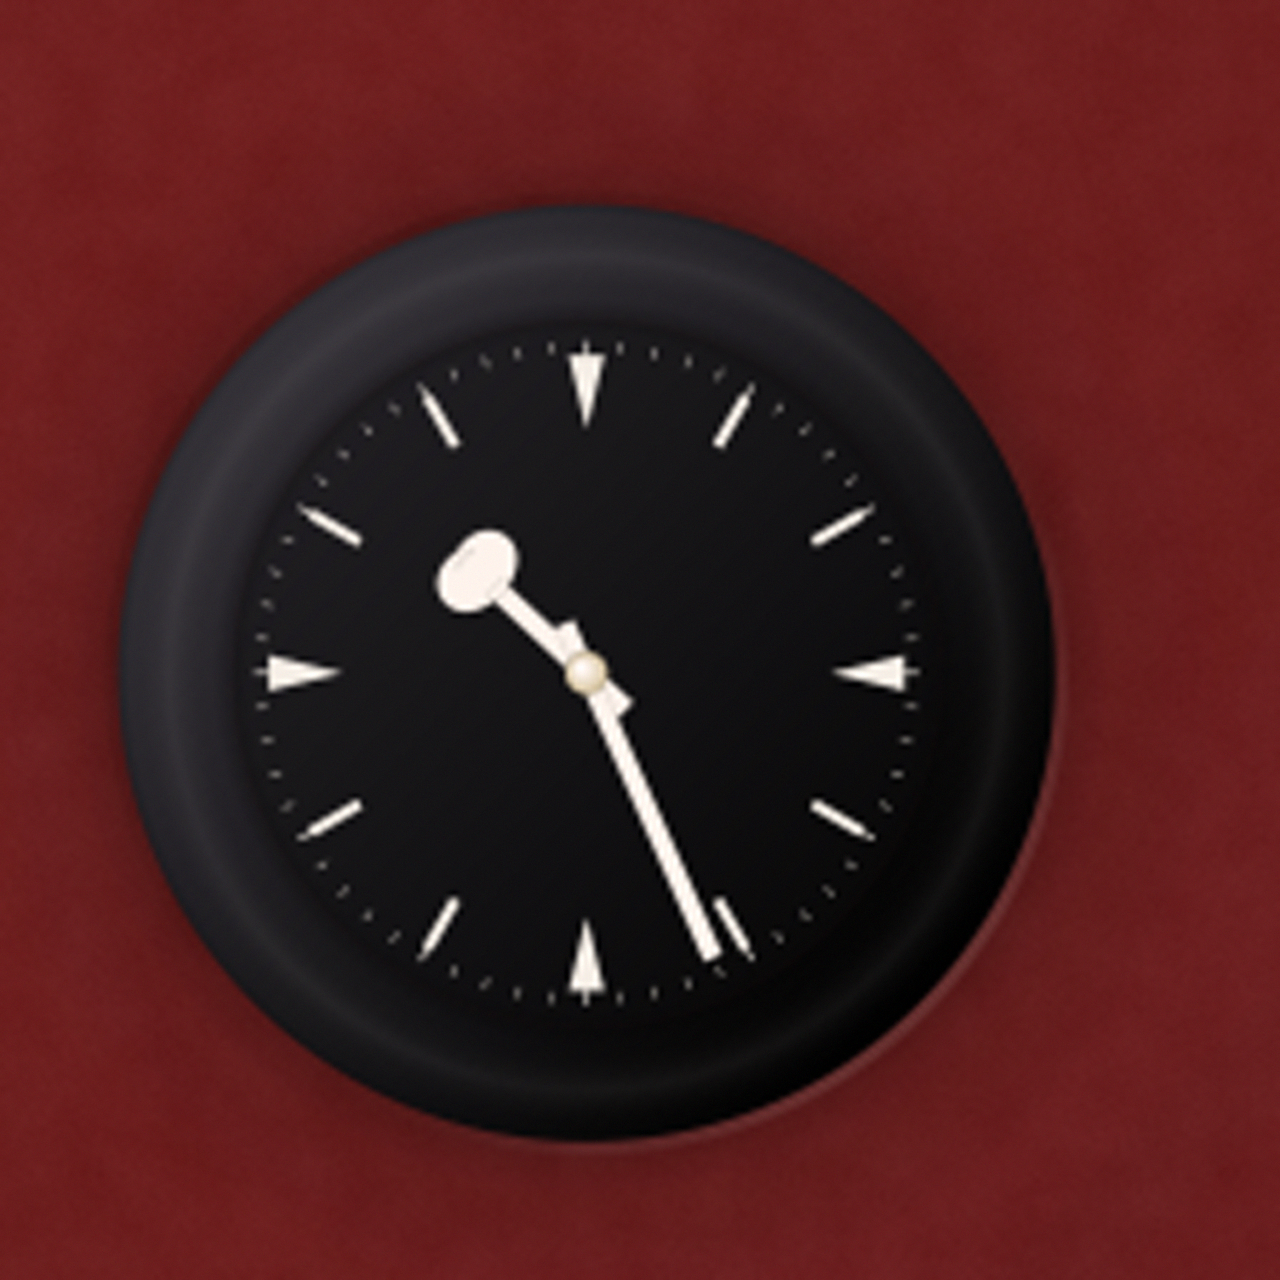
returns 10:26
